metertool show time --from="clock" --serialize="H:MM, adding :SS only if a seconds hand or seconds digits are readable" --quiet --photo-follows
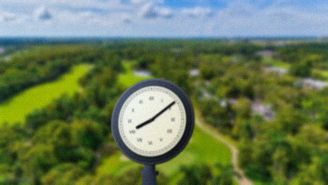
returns 8:09
